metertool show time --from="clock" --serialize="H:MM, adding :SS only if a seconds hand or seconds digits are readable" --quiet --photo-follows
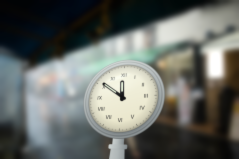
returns 11:51
